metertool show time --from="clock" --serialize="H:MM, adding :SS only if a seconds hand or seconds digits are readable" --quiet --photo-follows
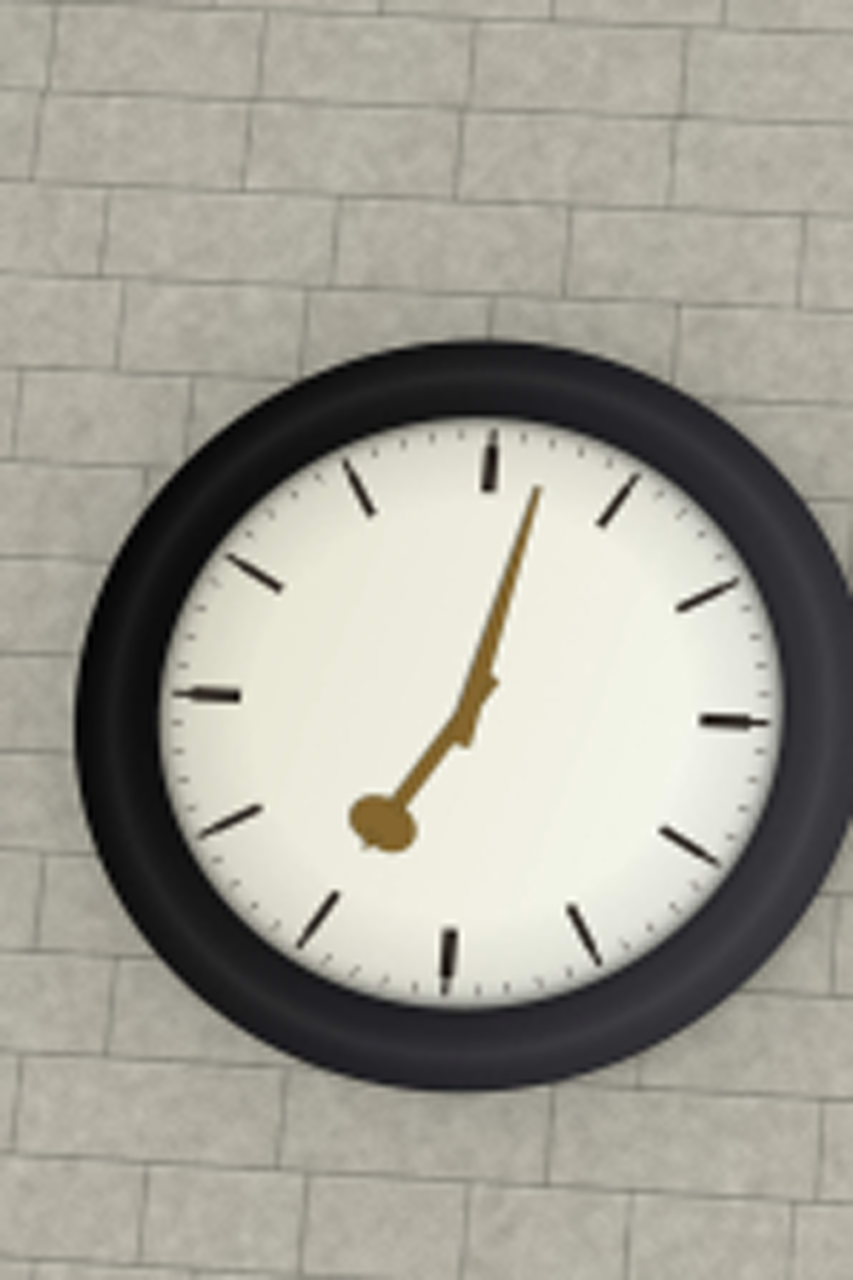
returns 7:02
